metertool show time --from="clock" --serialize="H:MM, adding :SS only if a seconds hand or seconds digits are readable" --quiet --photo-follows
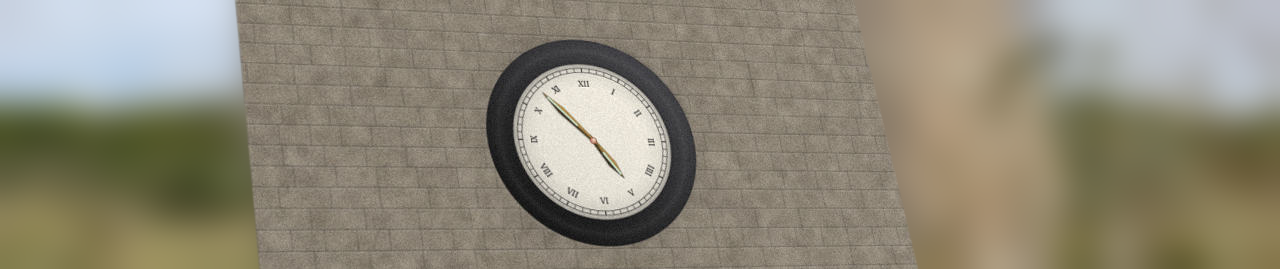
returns 4:53
